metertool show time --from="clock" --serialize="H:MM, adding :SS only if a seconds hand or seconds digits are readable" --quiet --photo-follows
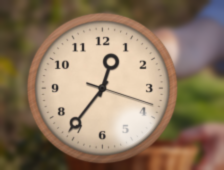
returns 12:36:18
